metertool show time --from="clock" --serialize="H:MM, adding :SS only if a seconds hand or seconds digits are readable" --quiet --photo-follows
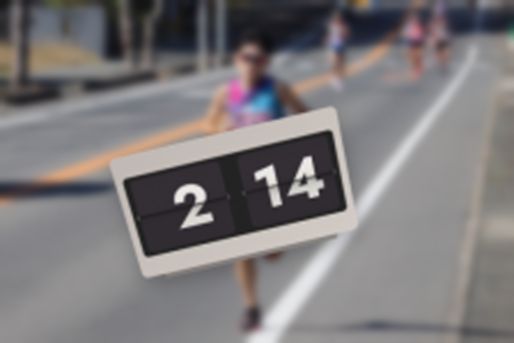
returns 2:14
